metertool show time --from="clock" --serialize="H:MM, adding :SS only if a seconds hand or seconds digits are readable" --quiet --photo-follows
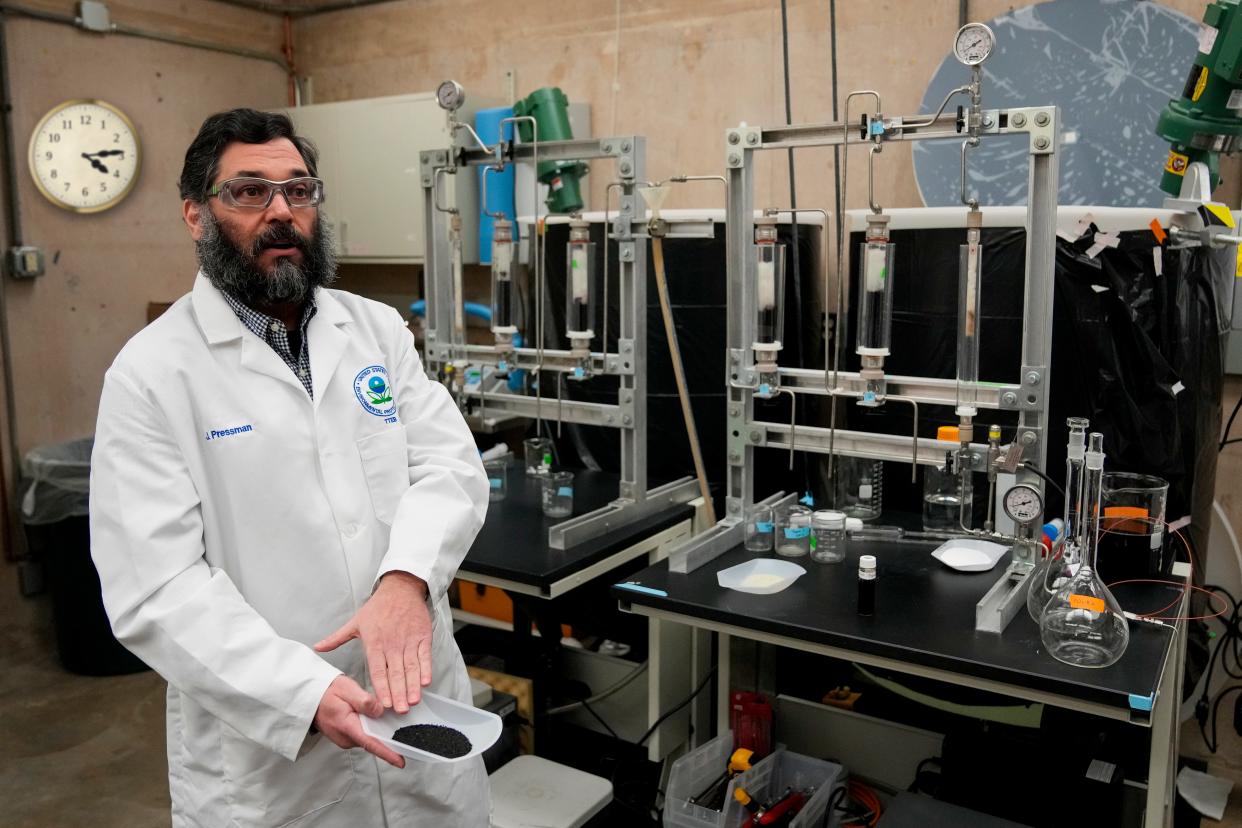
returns 4:14
